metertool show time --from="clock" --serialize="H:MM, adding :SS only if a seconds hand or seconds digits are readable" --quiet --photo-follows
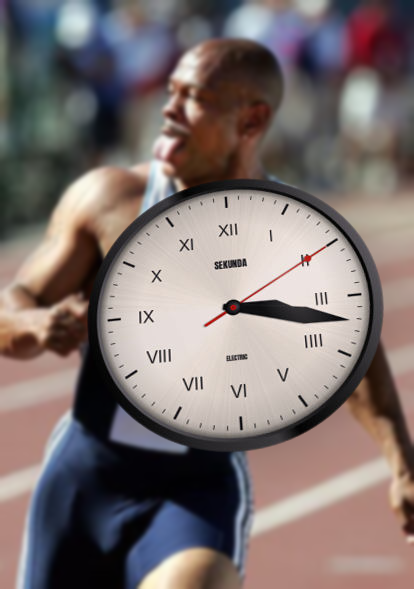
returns 3:17:10
